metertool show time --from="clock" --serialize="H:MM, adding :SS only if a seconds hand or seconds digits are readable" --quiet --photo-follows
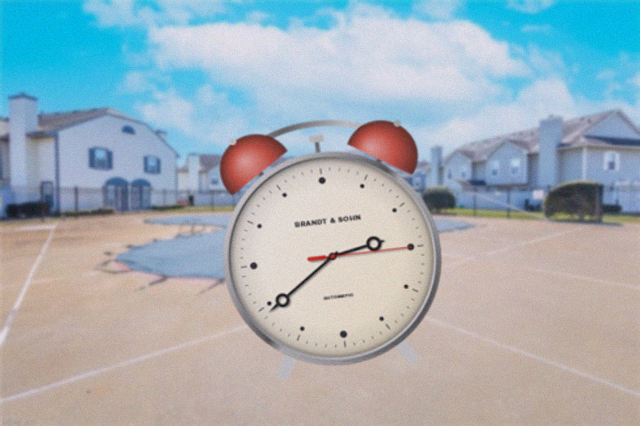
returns 2:39:15
